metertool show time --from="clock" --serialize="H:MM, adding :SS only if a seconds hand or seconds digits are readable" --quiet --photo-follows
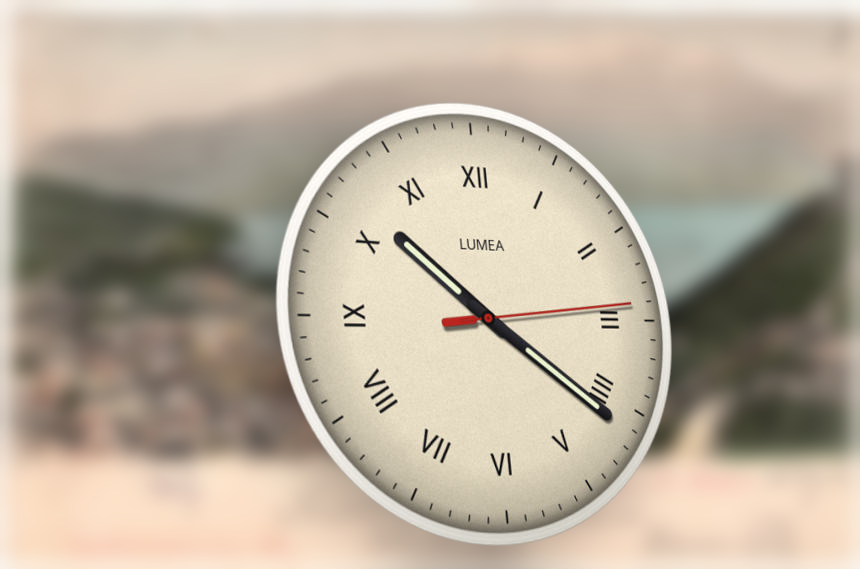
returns 10:21:14
